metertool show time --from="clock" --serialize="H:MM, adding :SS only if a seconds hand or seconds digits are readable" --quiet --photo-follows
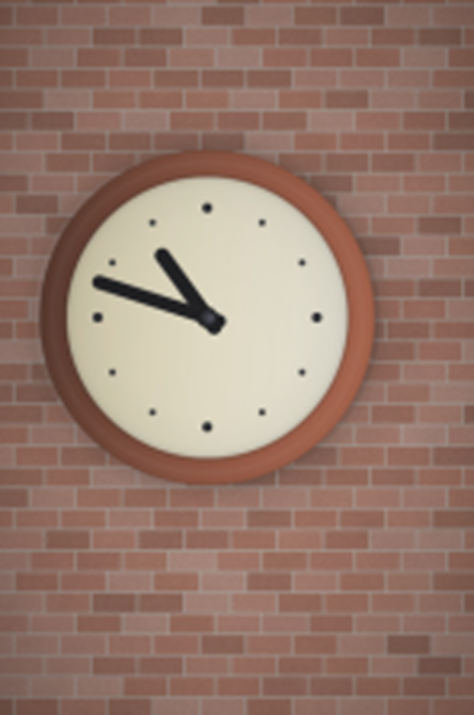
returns 10:48
